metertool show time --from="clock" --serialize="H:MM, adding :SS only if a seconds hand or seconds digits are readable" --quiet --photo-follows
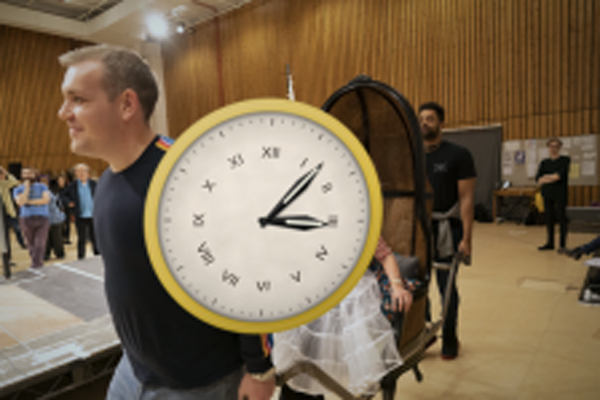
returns 3:07
